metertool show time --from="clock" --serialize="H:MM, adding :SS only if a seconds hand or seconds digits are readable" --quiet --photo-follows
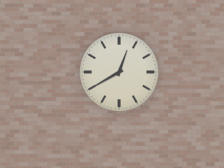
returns 12:40
